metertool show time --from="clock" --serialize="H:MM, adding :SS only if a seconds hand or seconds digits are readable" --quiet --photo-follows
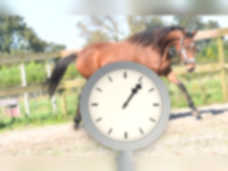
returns 1:06
